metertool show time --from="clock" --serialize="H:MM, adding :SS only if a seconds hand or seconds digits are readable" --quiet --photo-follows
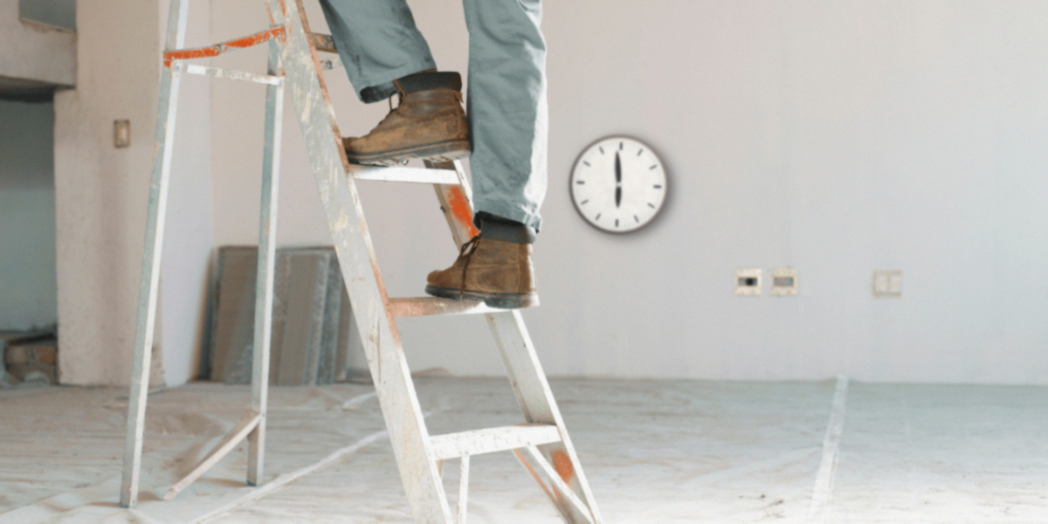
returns 5:59
